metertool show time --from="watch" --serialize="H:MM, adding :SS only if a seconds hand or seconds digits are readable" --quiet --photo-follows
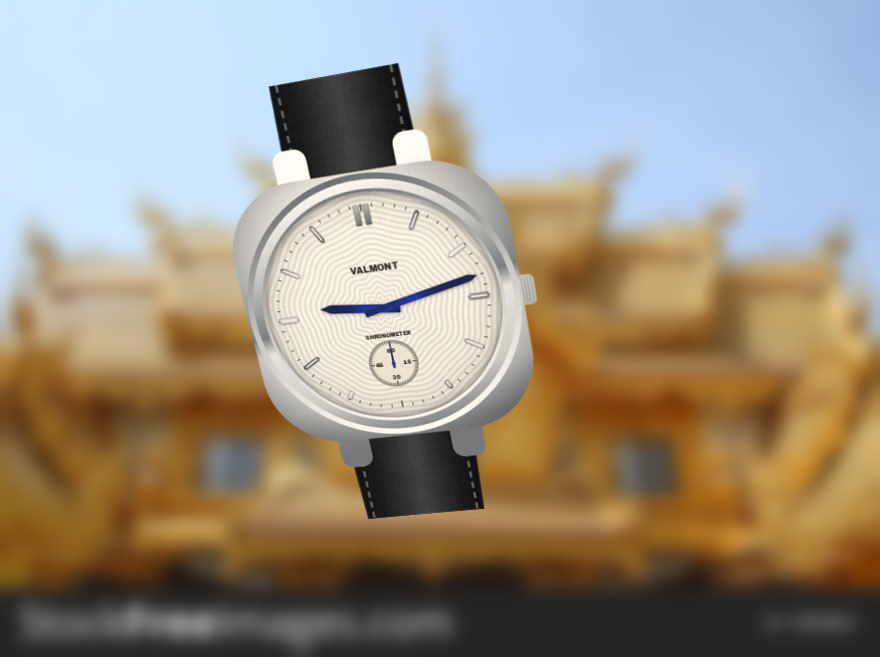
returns 9:13
